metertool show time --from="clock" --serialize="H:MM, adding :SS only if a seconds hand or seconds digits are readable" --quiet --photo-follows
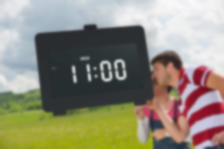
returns 11:00
